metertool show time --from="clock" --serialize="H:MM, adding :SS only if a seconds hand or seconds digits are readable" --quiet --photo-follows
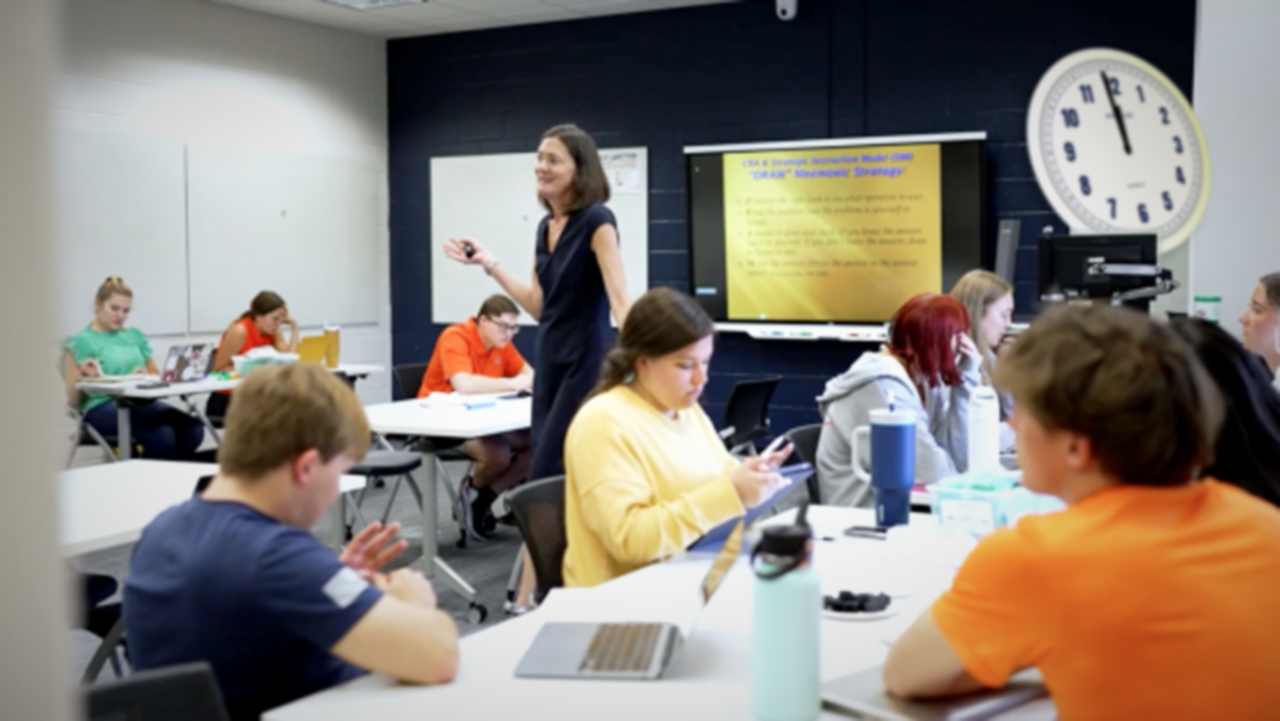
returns 11:59
